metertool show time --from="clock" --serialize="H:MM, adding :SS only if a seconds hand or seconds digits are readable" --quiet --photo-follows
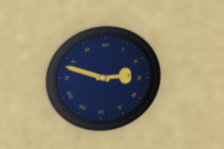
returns 2:48
